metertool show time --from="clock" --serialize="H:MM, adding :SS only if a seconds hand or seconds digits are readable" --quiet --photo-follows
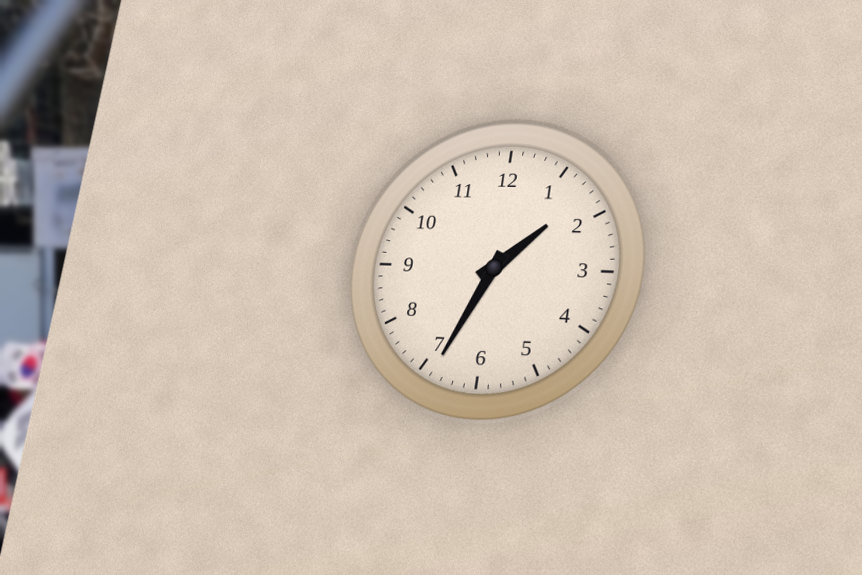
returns 1:34
